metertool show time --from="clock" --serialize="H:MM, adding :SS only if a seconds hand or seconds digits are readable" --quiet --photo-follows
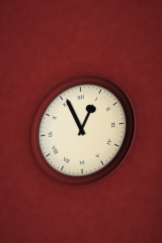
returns 12:56
